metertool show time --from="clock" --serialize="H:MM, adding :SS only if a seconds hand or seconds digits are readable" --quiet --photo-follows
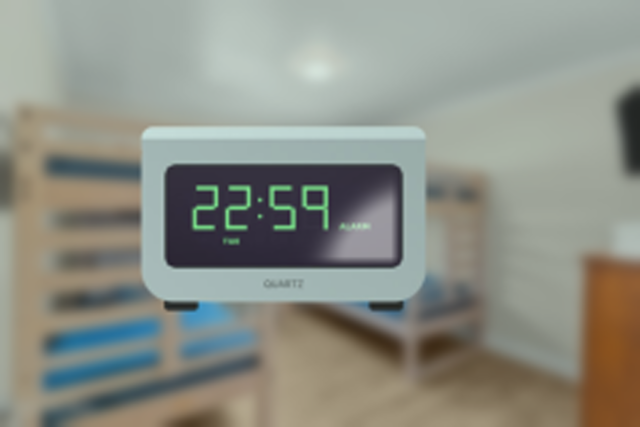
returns 22:59
